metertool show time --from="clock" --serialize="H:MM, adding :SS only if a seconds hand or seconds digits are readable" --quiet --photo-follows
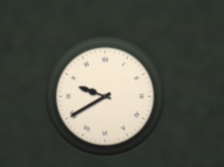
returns 9:40
